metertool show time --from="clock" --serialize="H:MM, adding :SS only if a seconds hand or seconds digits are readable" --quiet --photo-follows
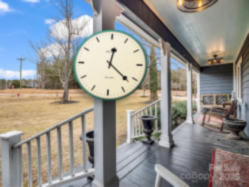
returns 12:22
